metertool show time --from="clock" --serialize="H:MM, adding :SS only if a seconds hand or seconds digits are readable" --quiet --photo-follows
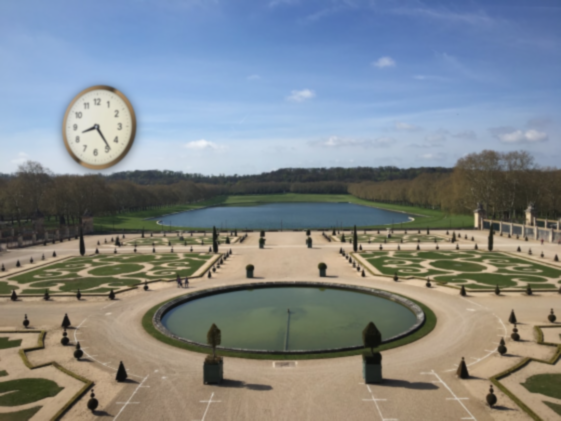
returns 8:24
